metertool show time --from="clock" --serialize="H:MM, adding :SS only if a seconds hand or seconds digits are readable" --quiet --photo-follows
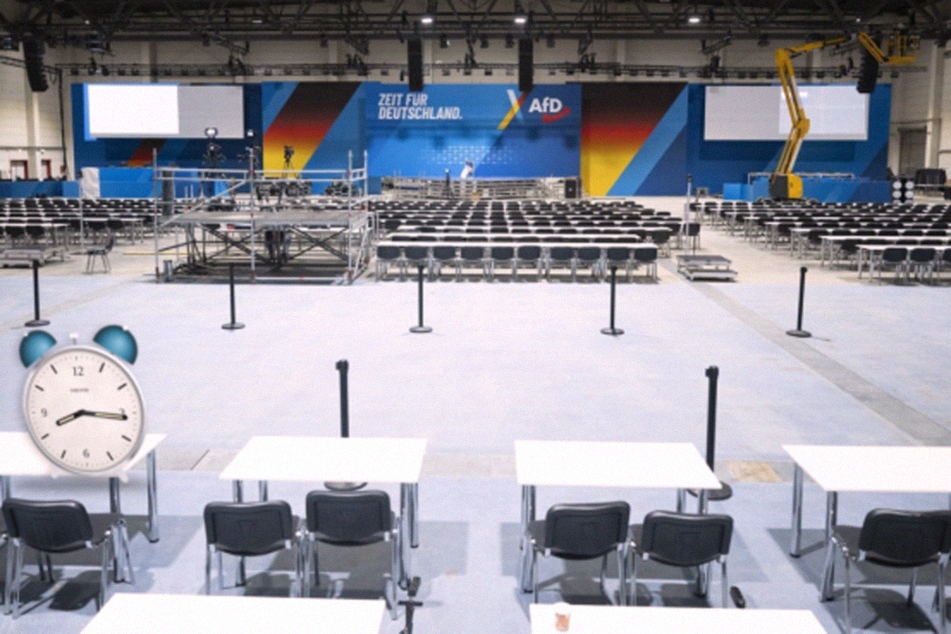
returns 8:16
